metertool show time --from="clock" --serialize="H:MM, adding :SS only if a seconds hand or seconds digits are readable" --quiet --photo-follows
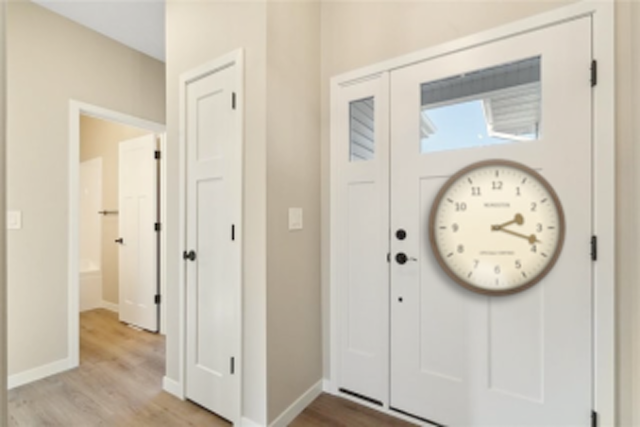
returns 2:18
